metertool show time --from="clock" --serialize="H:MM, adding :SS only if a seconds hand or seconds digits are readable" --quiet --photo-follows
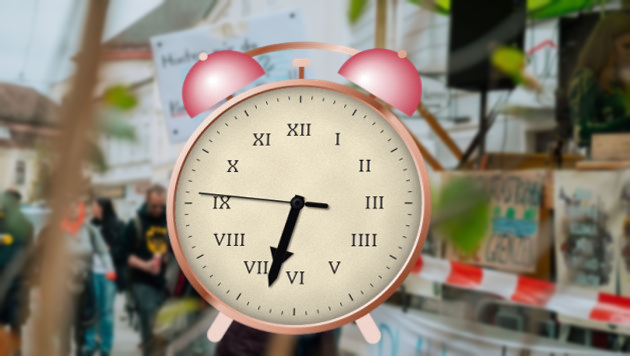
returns 6:32:46
